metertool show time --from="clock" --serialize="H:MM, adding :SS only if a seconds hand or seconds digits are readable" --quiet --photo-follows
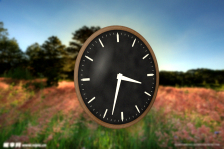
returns 3:33
